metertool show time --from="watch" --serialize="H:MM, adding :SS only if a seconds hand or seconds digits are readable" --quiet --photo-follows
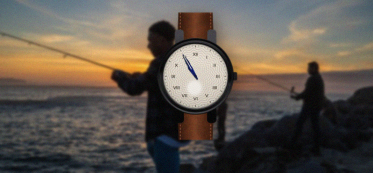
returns 10:55
